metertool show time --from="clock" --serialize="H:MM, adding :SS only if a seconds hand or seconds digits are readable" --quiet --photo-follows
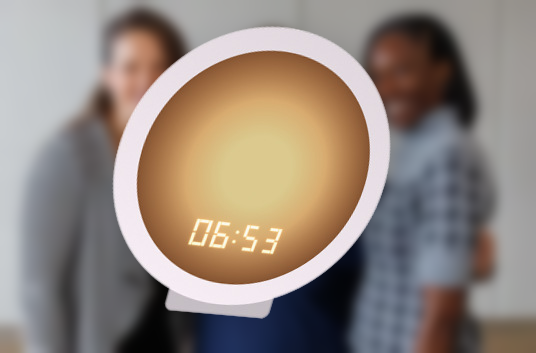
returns 6:53
